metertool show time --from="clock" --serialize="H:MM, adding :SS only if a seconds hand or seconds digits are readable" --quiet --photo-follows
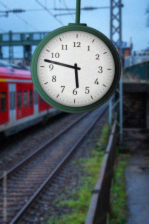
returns 5:47
